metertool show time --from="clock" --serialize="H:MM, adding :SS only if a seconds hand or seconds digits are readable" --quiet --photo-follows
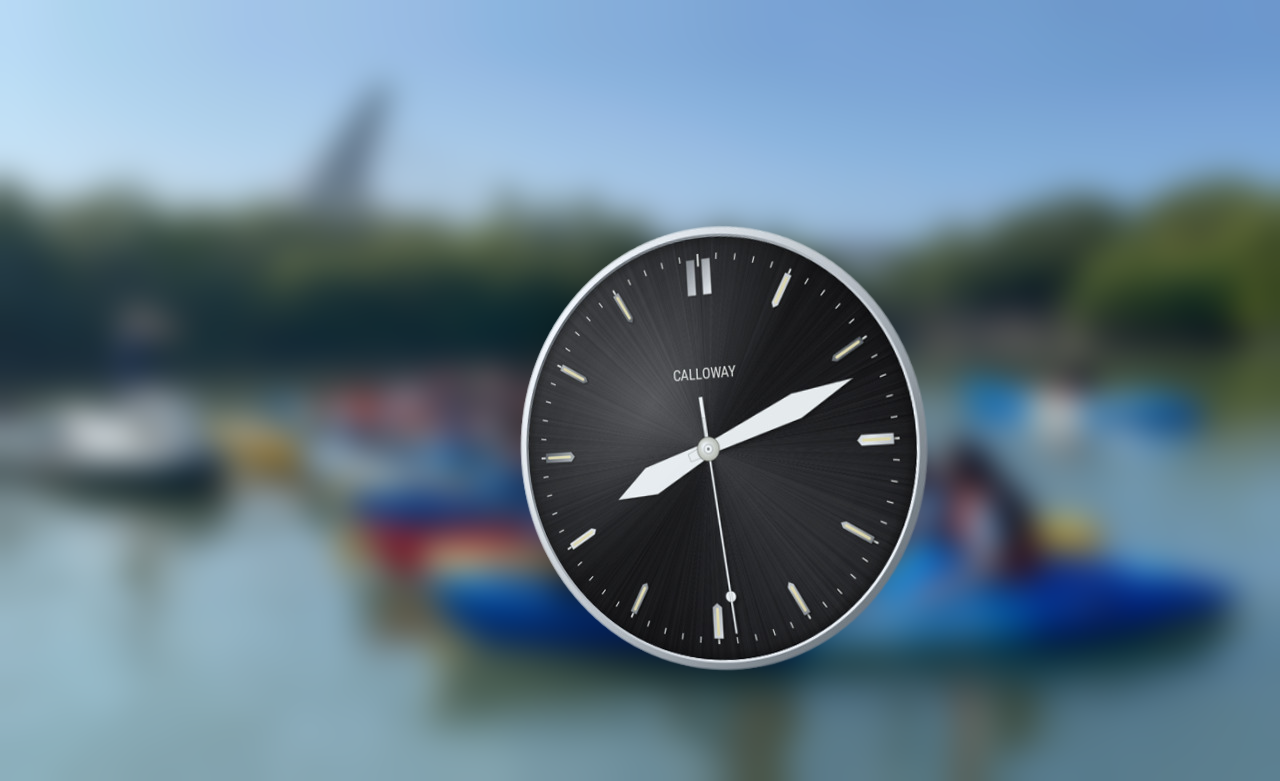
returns 8:11:29
